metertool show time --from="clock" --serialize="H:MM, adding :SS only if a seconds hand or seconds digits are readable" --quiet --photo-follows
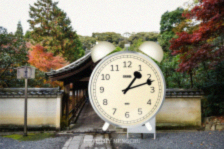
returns 1:12
